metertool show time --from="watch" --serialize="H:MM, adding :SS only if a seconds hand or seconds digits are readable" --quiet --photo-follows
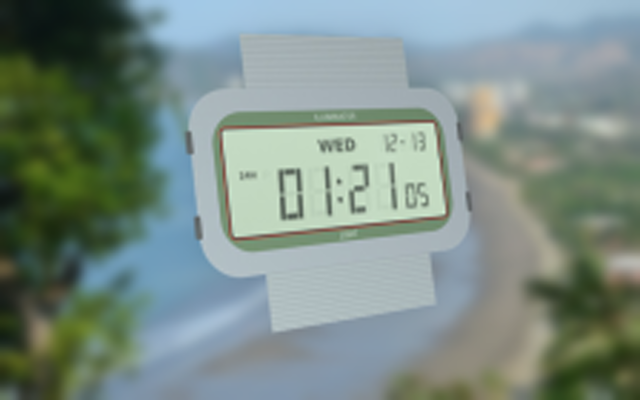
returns 1:21:05
